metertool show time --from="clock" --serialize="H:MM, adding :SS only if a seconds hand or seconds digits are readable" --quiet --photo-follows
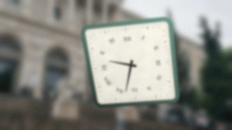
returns 9:33
